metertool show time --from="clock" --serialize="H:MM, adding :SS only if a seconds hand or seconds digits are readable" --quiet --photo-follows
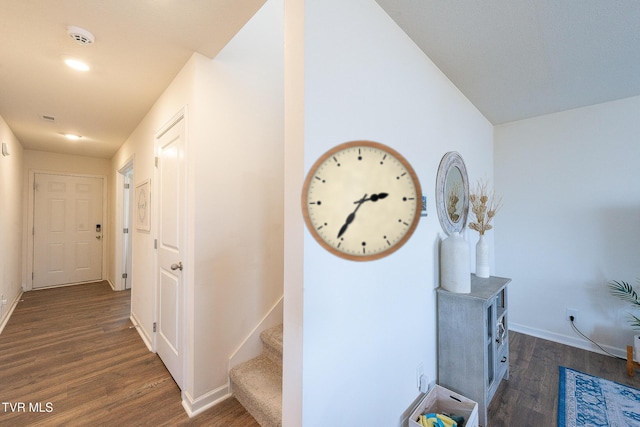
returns 2:36
